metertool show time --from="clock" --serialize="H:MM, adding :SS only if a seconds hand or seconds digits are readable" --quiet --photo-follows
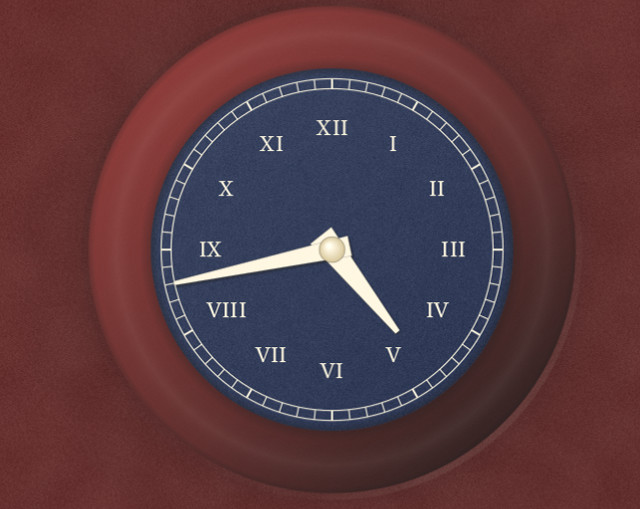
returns 4:43
